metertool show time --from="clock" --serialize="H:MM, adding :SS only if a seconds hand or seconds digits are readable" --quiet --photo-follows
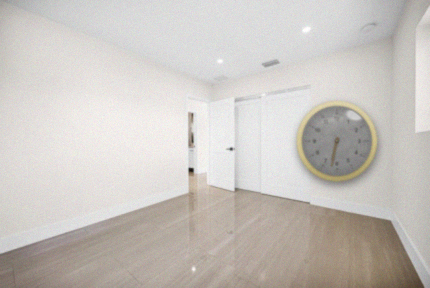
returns 6:32
